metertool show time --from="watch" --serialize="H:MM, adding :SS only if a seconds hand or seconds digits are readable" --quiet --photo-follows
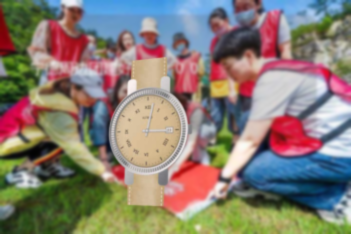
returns 3:02
